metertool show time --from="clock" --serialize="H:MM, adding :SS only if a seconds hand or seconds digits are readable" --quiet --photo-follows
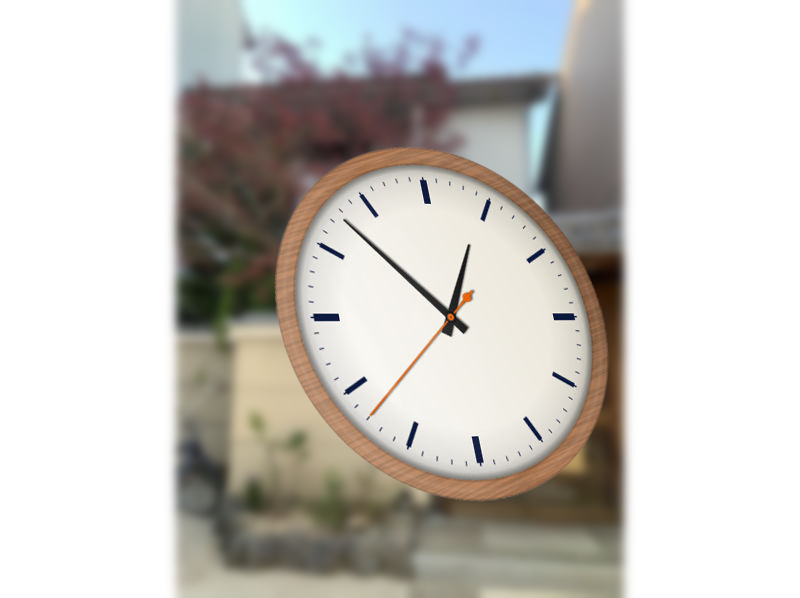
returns 12:52:38
